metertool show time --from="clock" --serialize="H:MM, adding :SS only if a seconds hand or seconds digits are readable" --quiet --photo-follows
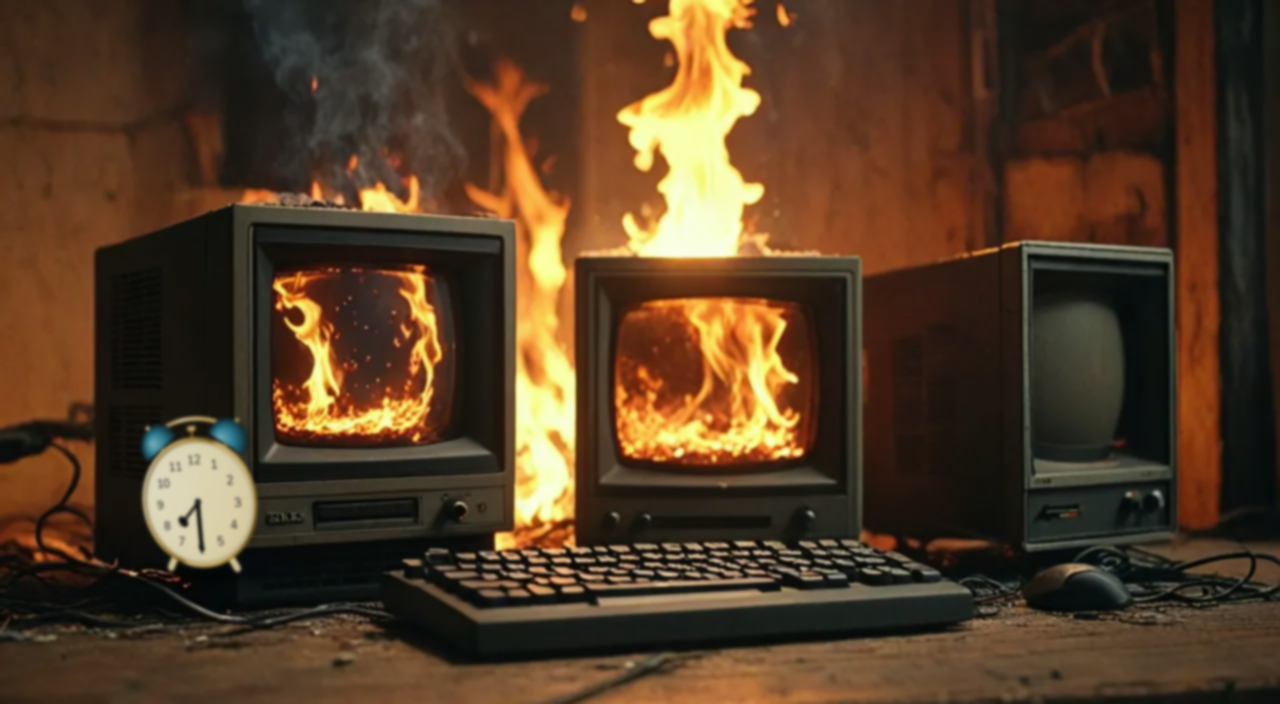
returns 7:30
